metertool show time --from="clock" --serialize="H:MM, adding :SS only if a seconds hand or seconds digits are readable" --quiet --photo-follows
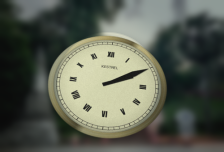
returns 2:10
